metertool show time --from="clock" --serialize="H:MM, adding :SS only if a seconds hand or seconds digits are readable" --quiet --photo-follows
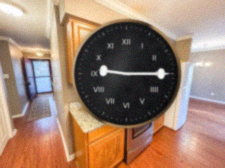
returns 9:15
